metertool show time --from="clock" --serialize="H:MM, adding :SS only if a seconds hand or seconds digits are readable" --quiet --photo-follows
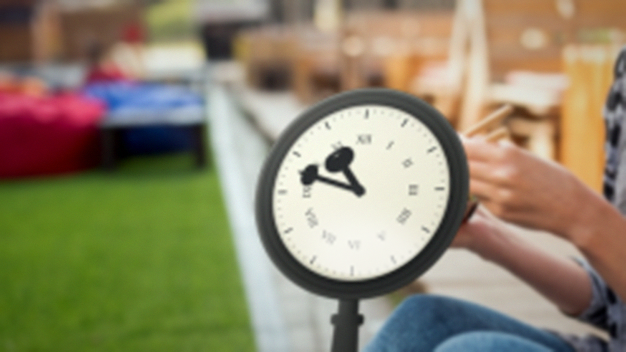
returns 10:48
